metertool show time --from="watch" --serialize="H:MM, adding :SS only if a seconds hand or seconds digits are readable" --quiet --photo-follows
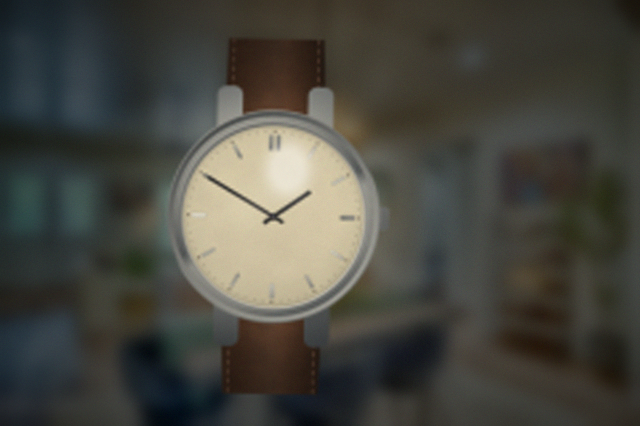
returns 1:50
